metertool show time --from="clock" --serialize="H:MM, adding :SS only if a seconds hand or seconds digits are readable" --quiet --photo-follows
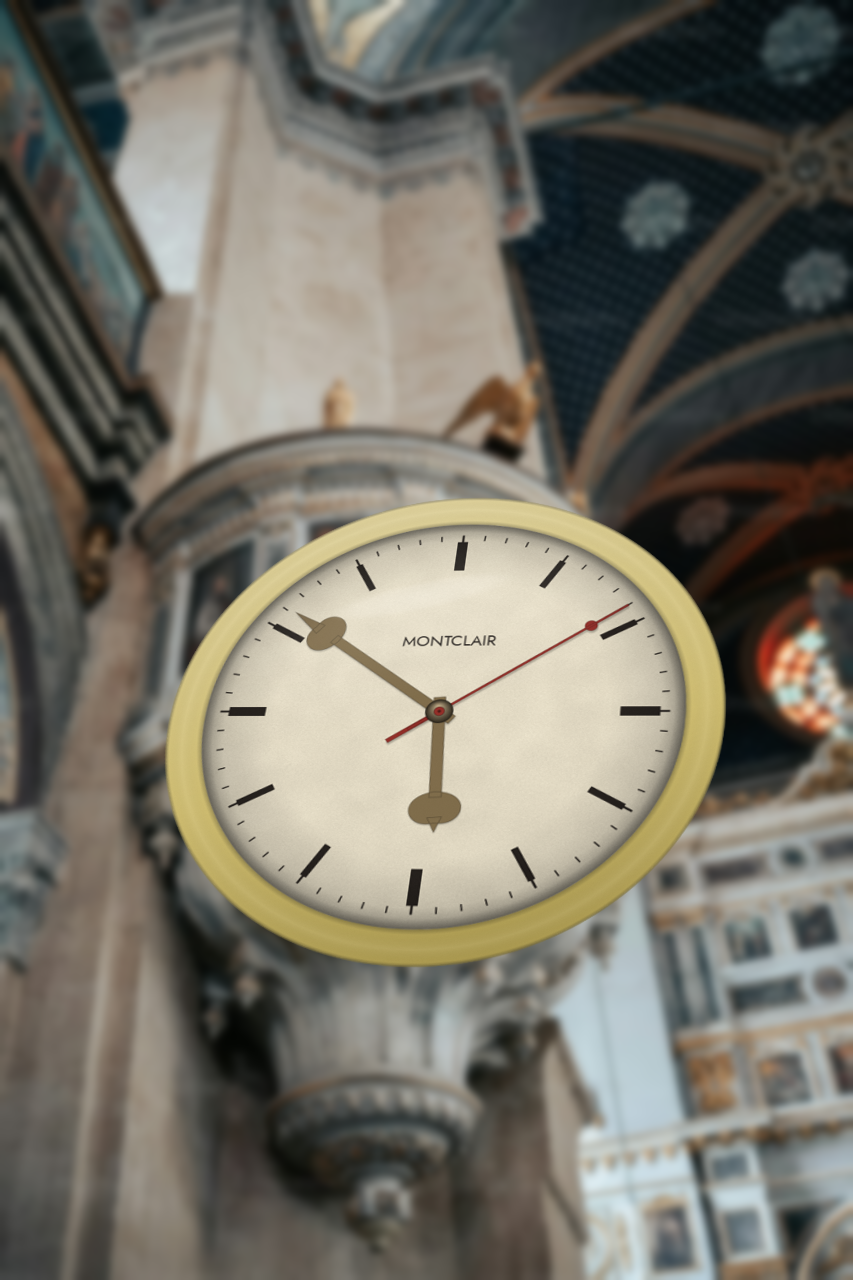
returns 5:51:09
